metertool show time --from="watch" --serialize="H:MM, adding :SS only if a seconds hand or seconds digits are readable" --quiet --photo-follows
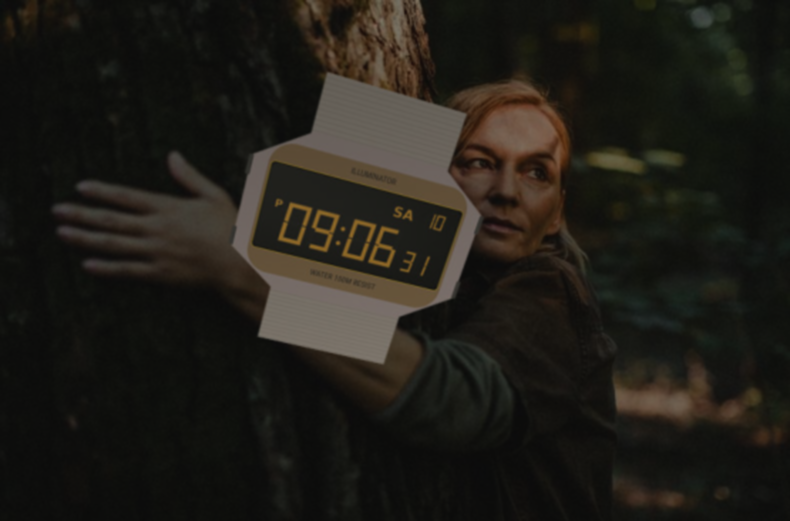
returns 9:06:31
